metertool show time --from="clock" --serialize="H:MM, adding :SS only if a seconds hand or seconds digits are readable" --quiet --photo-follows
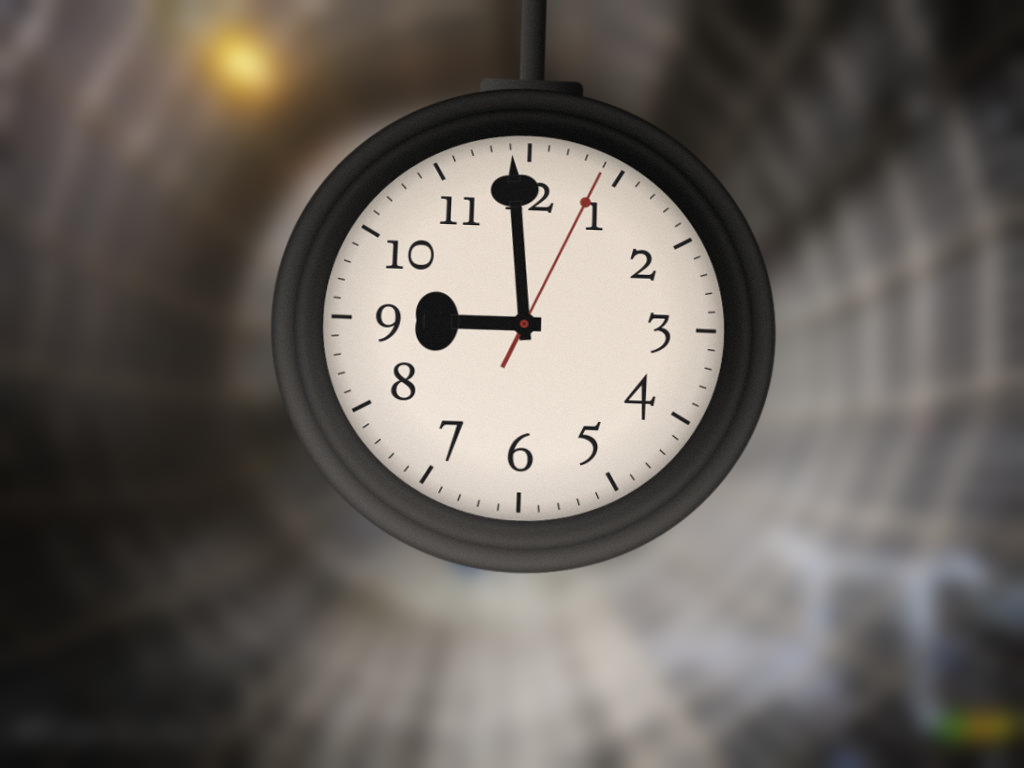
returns 8:59:04
